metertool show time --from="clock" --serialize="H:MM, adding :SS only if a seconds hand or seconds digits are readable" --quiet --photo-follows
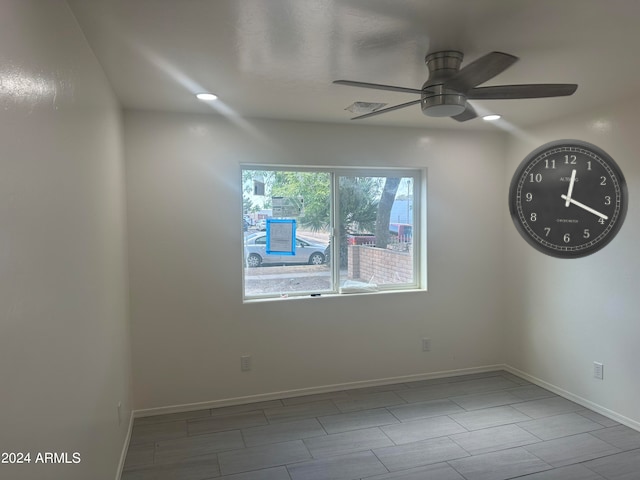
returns 12:19
